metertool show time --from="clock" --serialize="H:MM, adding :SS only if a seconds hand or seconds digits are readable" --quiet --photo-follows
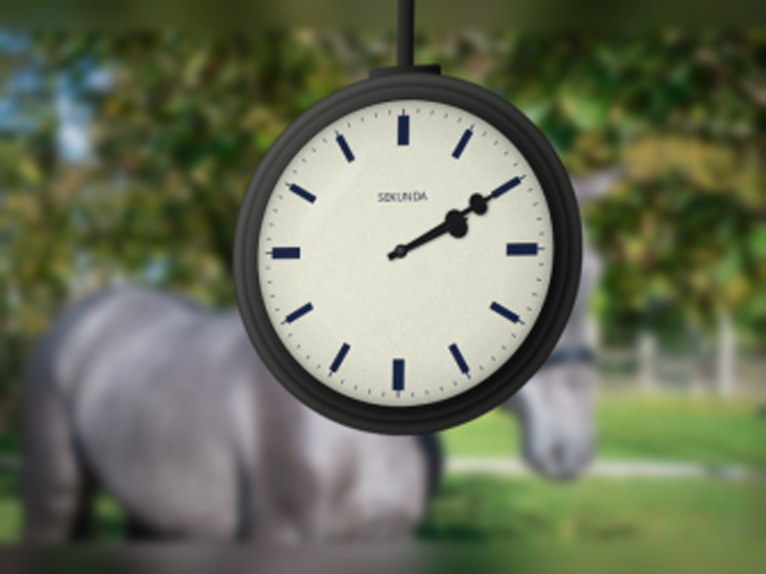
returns 2:10
